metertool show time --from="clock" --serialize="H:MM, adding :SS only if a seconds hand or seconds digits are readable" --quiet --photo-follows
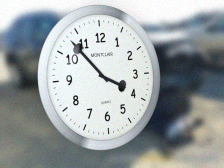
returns 3:53
